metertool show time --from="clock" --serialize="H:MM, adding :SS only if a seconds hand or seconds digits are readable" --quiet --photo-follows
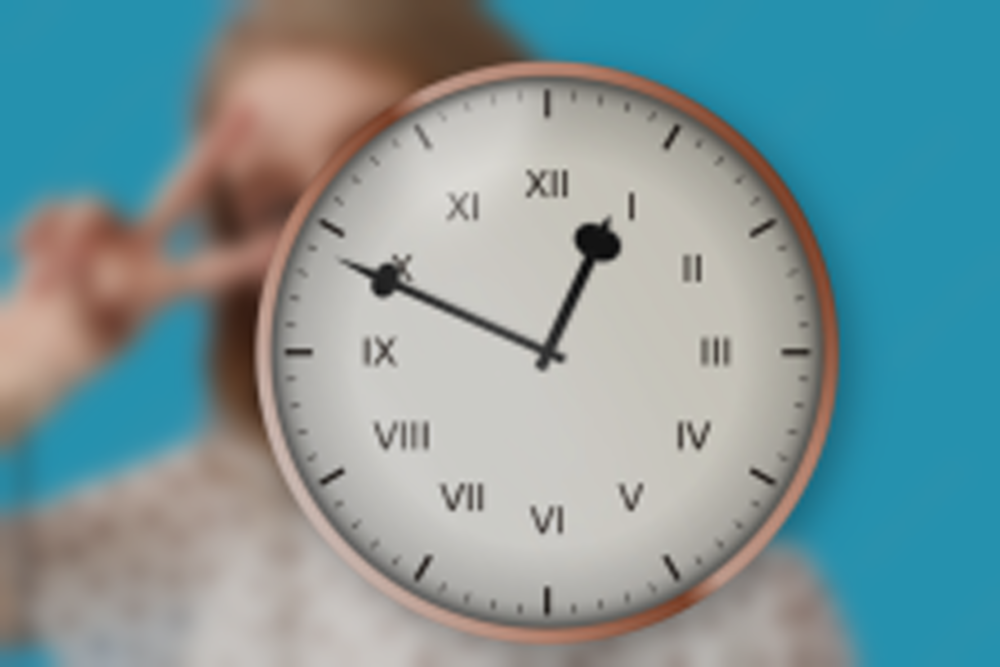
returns 12:49
